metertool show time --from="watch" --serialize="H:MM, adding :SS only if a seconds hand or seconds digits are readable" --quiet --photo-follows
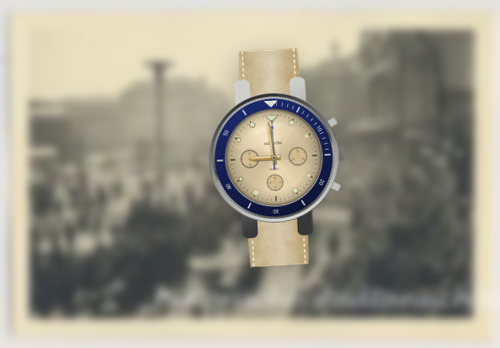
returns 8:59
